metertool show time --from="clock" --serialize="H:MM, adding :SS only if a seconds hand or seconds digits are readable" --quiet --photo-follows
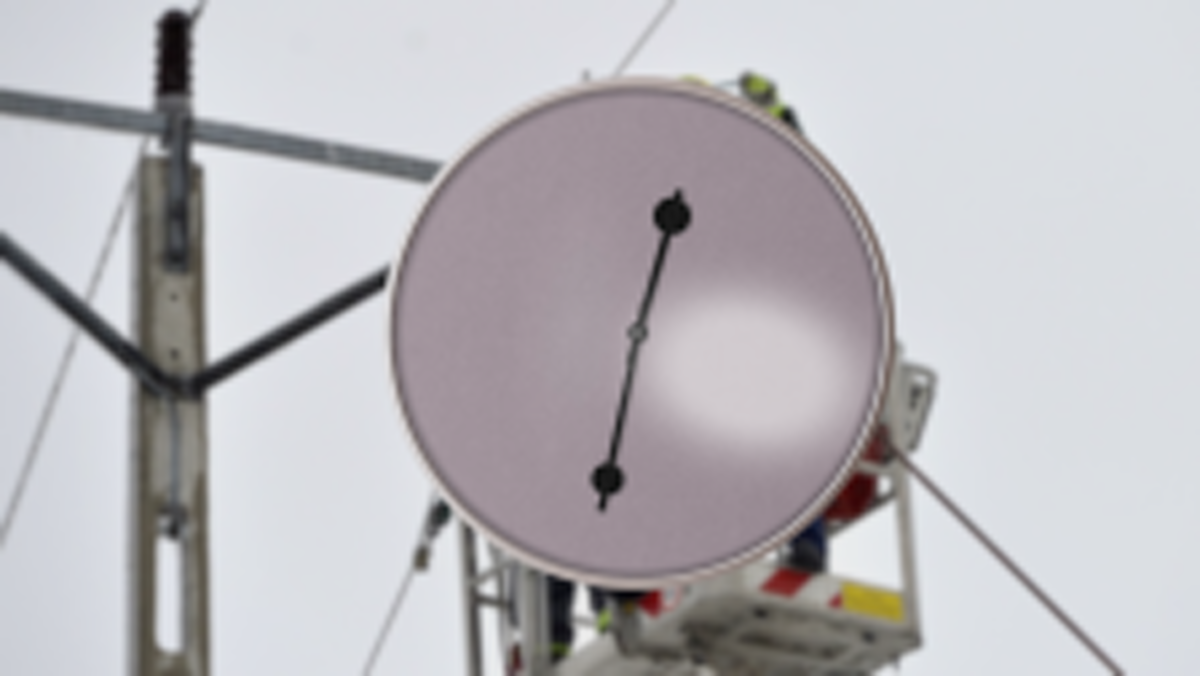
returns 12:32
